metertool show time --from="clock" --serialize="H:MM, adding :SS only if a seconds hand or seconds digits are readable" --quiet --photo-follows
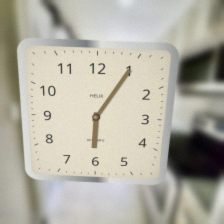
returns 6:05
